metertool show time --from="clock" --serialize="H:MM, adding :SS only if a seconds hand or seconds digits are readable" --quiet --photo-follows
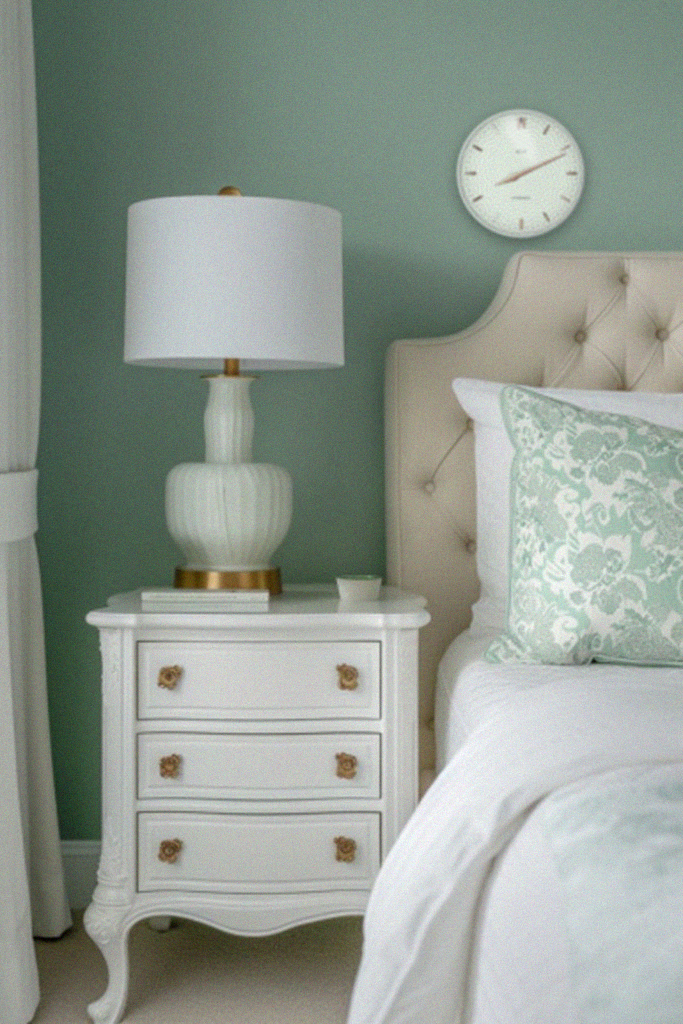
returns 8:11
